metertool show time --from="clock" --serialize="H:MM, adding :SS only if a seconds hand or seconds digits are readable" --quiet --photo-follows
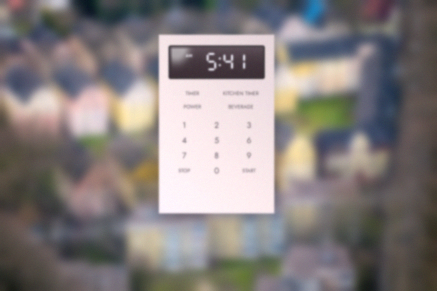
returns 5:41
